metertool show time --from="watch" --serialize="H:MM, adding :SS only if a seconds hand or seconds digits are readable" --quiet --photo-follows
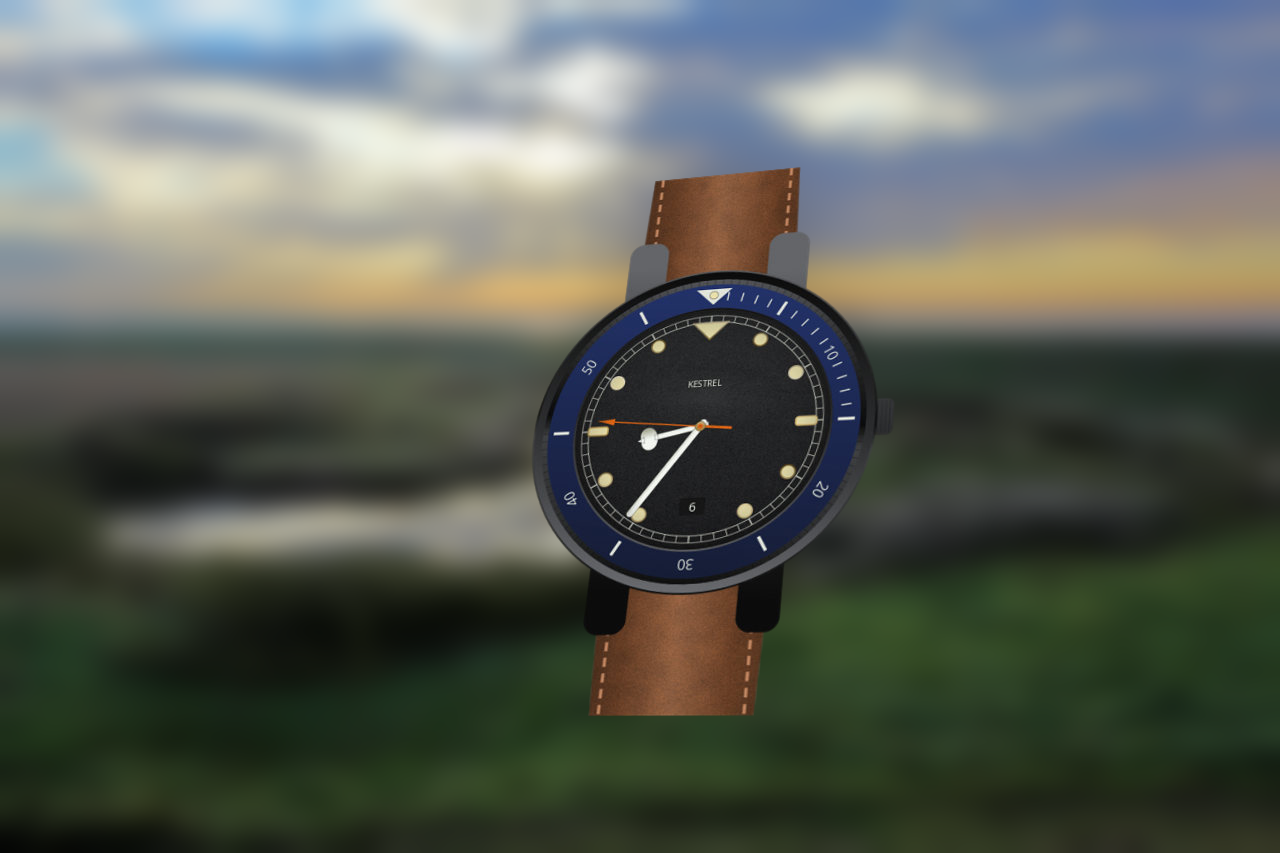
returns 8:35:46
